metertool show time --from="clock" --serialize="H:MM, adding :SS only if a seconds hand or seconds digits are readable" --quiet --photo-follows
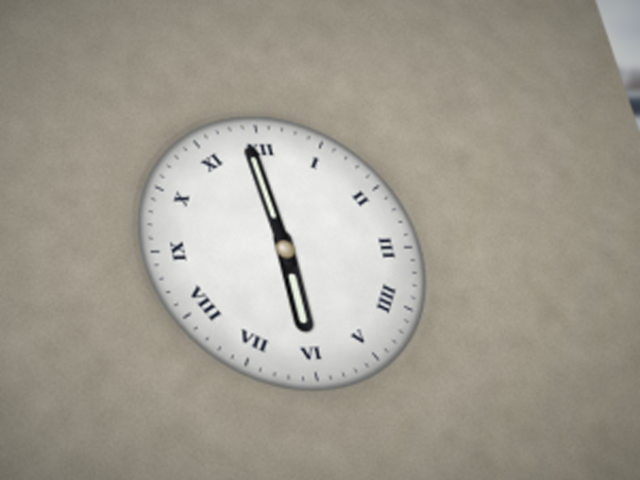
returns 5:59
